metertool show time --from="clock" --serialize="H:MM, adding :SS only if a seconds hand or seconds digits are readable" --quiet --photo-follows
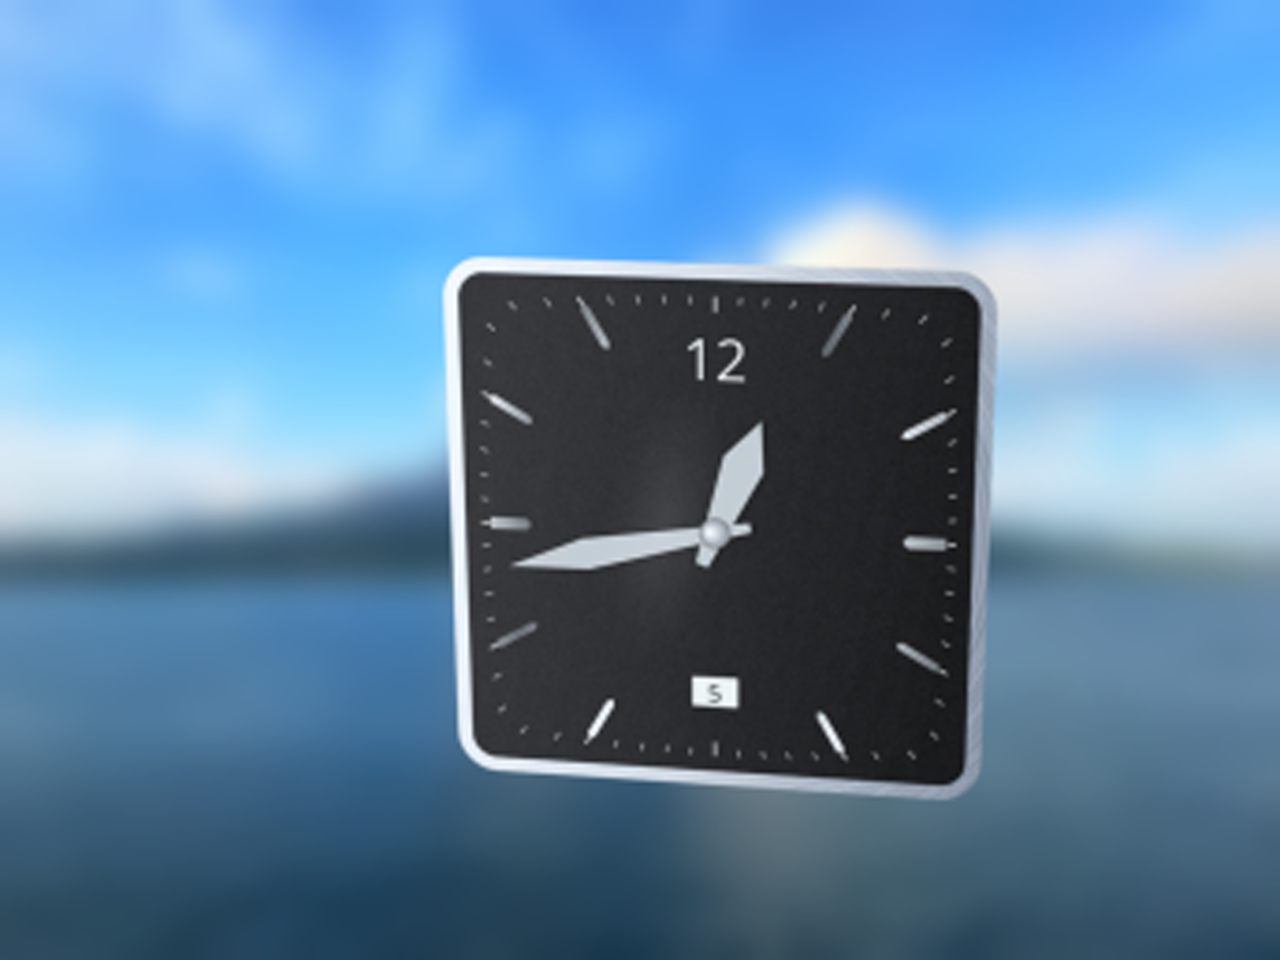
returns 12:43
